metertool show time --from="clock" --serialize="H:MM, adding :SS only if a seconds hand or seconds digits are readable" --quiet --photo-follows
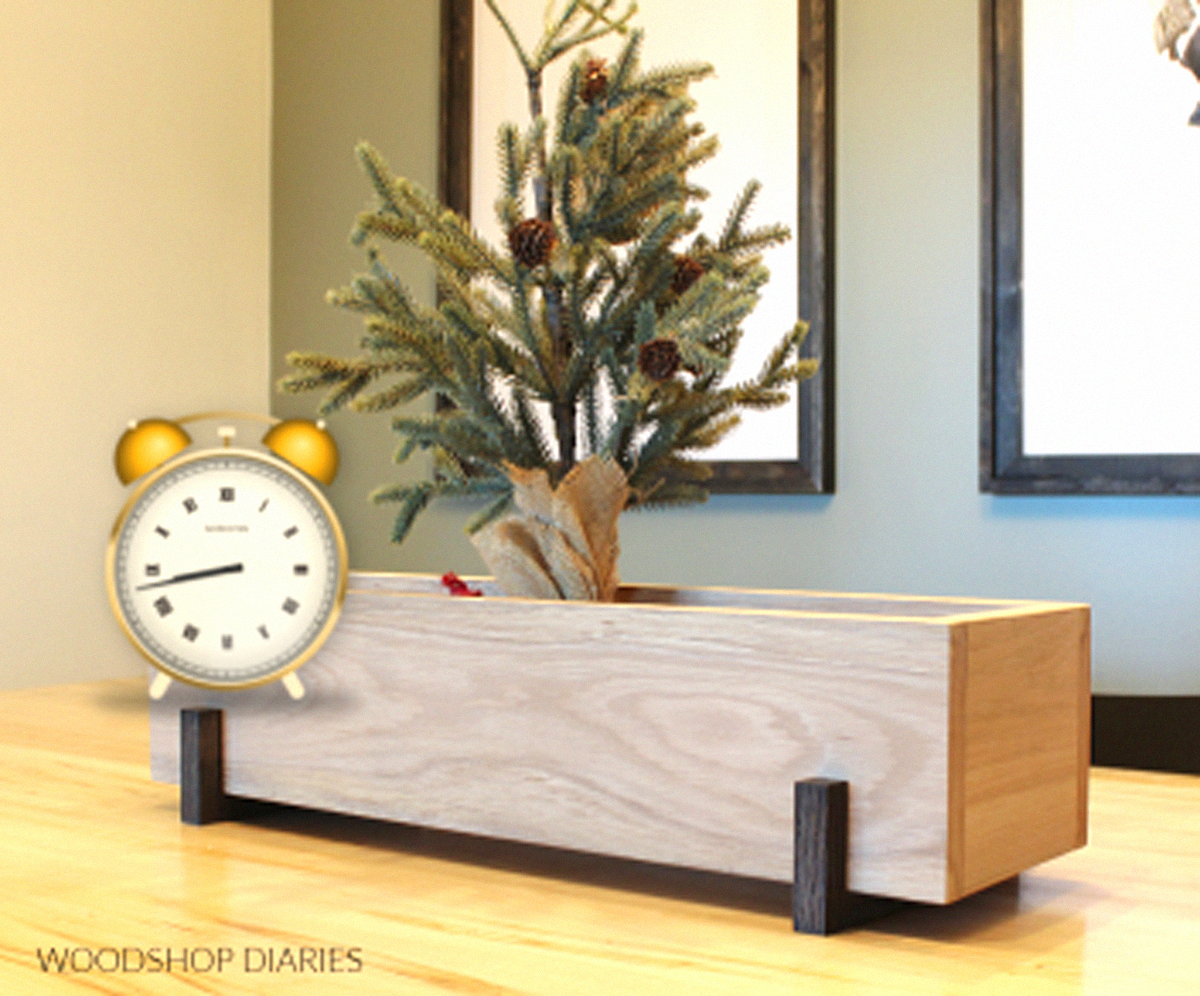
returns 8:43
